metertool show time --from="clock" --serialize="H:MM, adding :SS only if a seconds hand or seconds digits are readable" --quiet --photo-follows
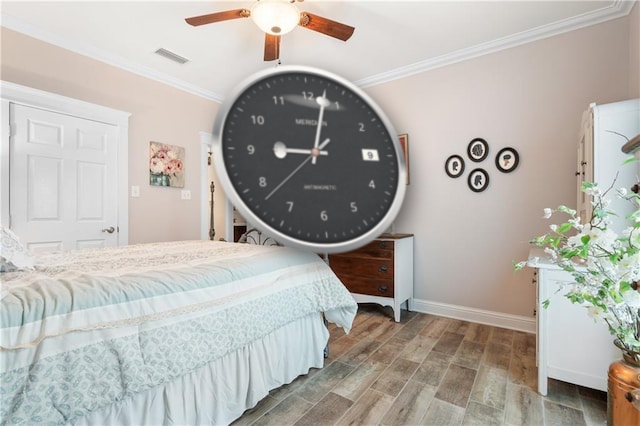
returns 9:02:38
